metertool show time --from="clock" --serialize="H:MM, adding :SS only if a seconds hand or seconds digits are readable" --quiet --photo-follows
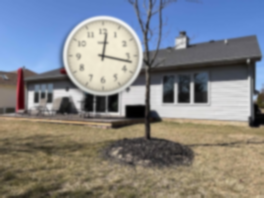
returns 12:17
